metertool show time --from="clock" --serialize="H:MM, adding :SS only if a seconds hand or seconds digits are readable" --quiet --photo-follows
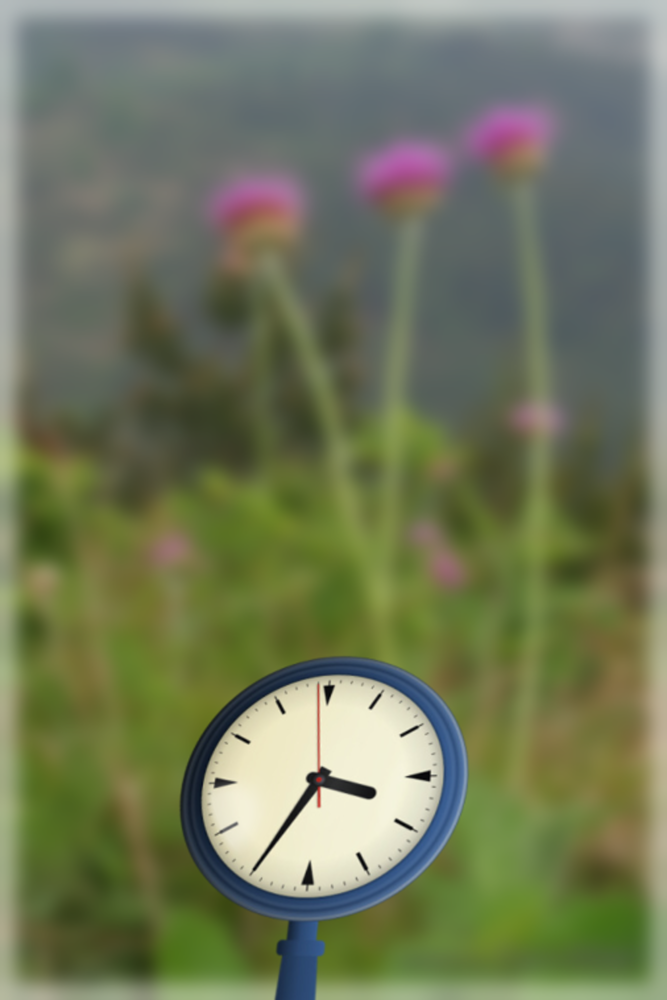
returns 3:34:59
